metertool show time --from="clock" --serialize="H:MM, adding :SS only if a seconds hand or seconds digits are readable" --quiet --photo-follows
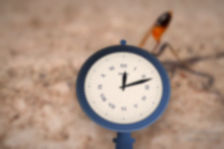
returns 12:12
